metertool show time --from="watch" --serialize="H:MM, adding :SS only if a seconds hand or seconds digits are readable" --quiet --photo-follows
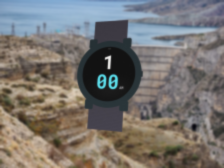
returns 1:00
